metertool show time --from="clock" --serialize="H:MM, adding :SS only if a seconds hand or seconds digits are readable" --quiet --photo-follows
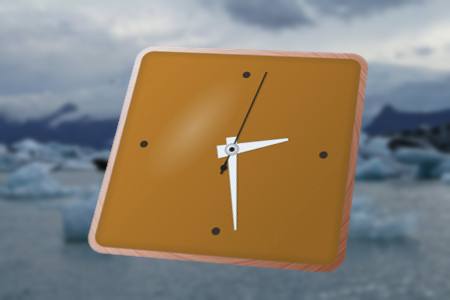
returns 2:28:02
